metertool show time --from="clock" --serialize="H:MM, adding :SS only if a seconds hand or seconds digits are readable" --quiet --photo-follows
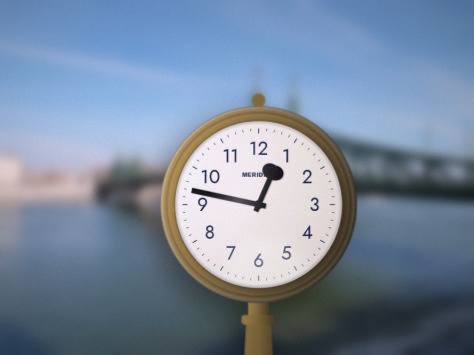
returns 12:47
